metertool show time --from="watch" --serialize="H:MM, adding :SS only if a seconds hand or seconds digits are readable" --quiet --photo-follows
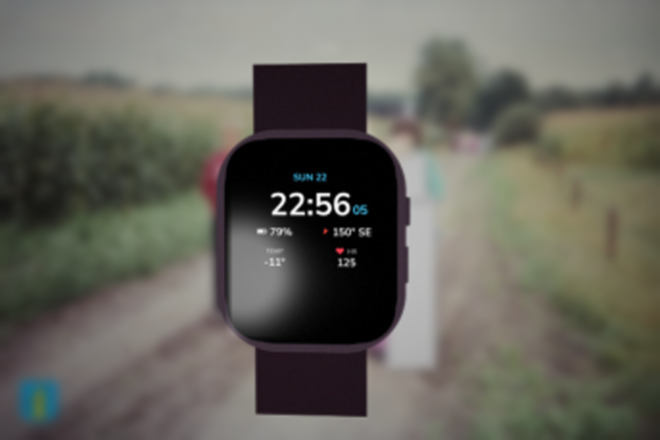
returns 22:56
